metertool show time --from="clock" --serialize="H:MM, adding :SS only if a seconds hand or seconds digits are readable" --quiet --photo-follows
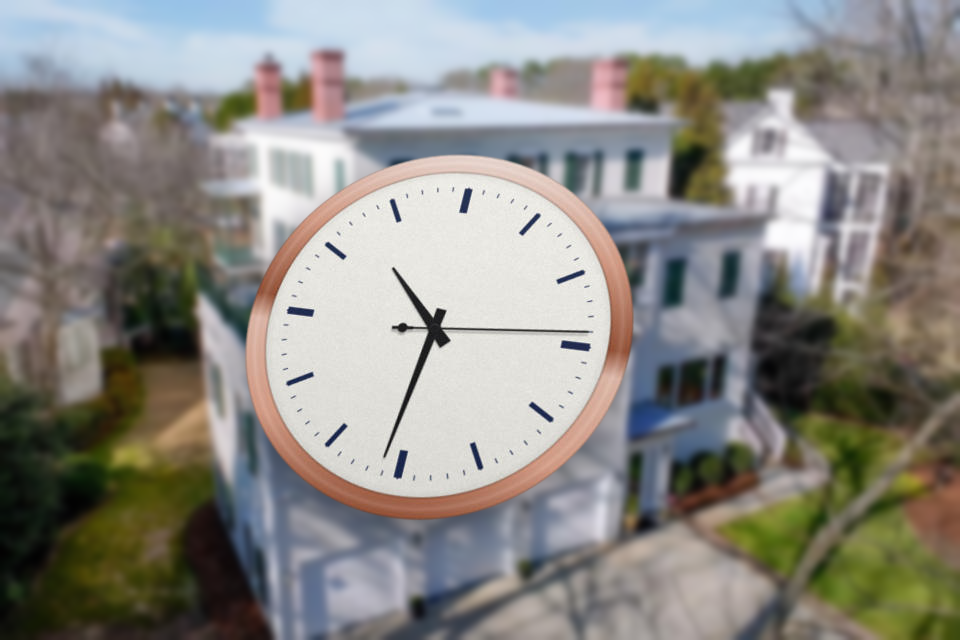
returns 10:31:14
